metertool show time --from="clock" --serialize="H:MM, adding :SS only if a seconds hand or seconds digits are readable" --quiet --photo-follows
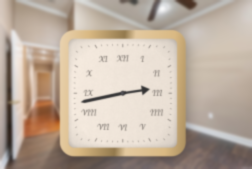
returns 2:43
